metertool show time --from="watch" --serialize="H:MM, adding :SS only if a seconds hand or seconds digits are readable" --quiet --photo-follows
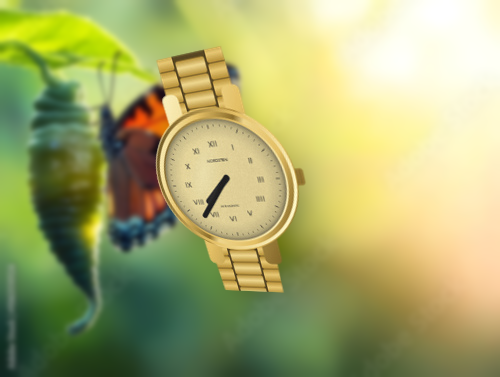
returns 7:37
